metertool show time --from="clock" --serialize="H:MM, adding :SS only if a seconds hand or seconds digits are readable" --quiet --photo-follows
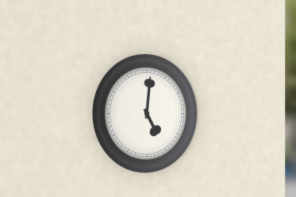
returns 5:01
